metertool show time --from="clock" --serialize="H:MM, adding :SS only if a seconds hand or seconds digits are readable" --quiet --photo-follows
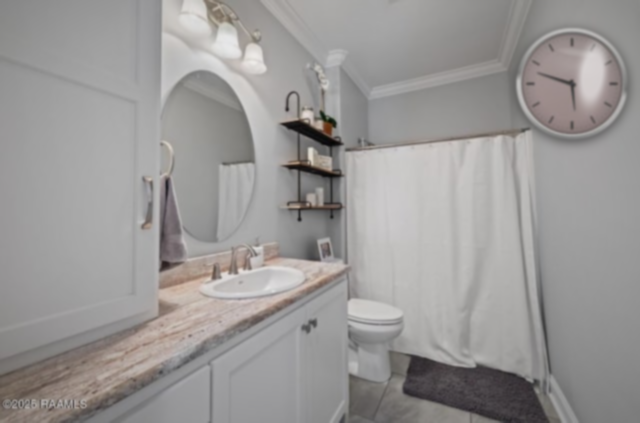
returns 5:48
